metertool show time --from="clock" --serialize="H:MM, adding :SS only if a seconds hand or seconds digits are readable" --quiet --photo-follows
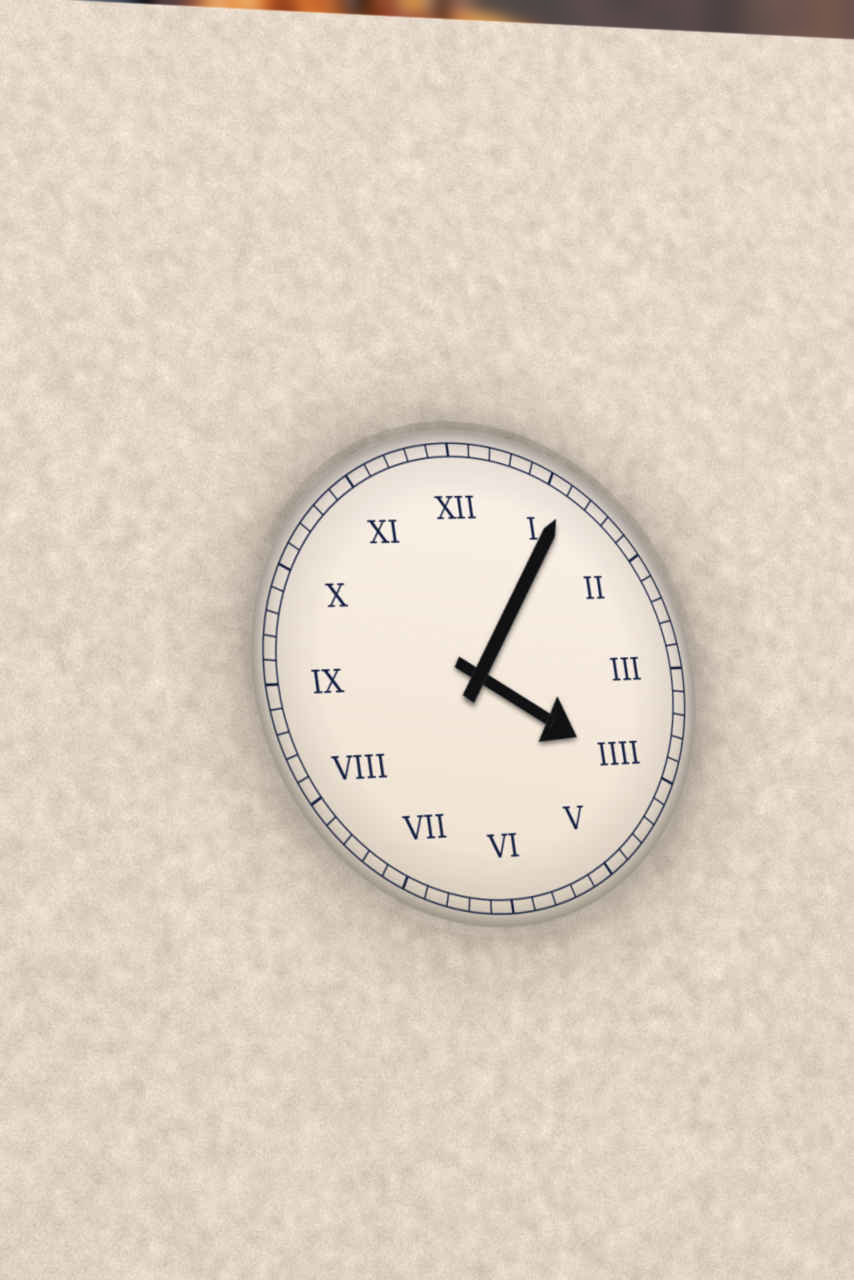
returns 4:06
